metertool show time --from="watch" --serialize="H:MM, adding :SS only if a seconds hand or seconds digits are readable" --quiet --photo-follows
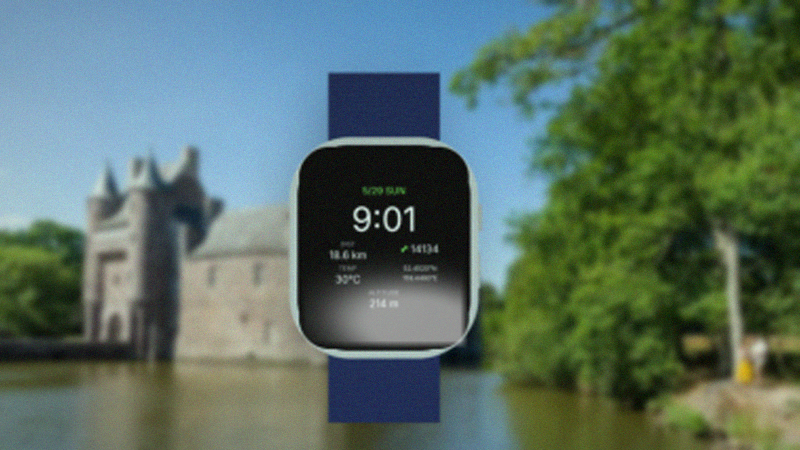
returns 9:01
